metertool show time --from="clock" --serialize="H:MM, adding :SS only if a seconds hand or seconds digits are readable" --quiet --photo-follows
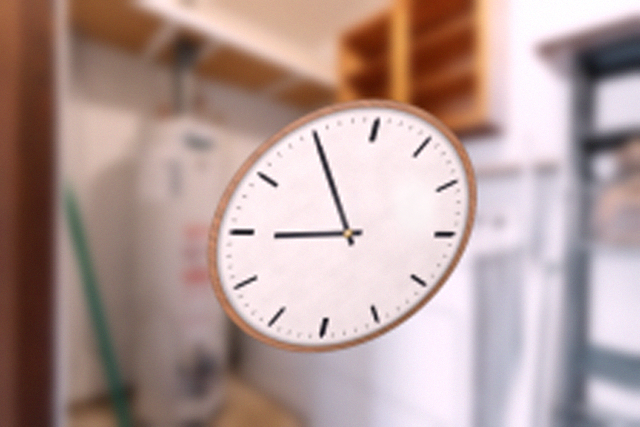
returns 8:55
